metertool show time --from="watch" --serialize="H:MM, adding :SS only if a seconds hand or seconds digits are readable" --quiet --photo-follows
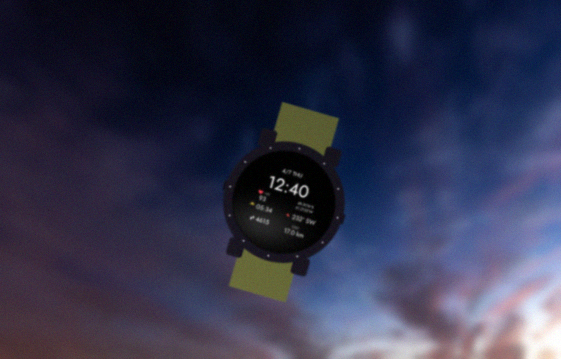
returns 12:40
